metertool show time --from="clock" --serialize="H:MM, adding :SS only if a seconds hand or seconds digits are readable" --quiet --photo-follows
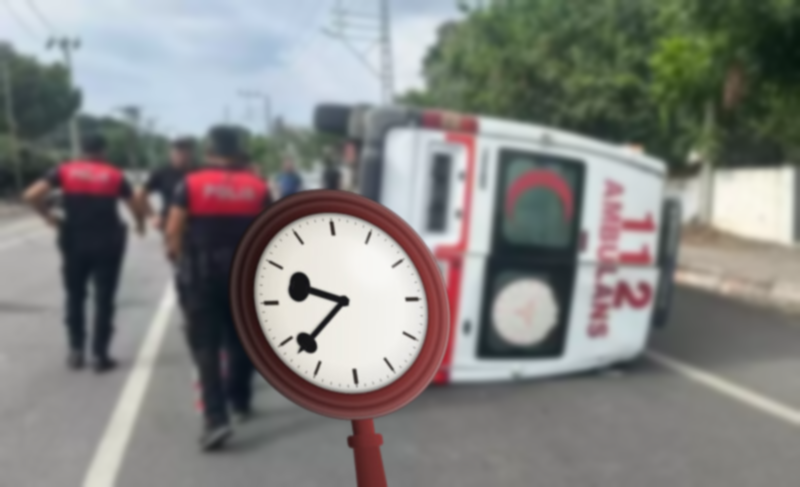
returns 9:38
